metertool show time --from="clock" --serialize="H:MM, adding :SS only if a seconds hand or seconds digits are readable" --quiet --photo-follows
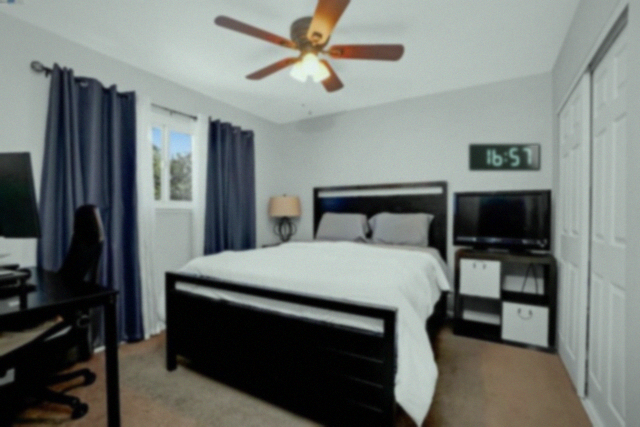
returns 16:57
